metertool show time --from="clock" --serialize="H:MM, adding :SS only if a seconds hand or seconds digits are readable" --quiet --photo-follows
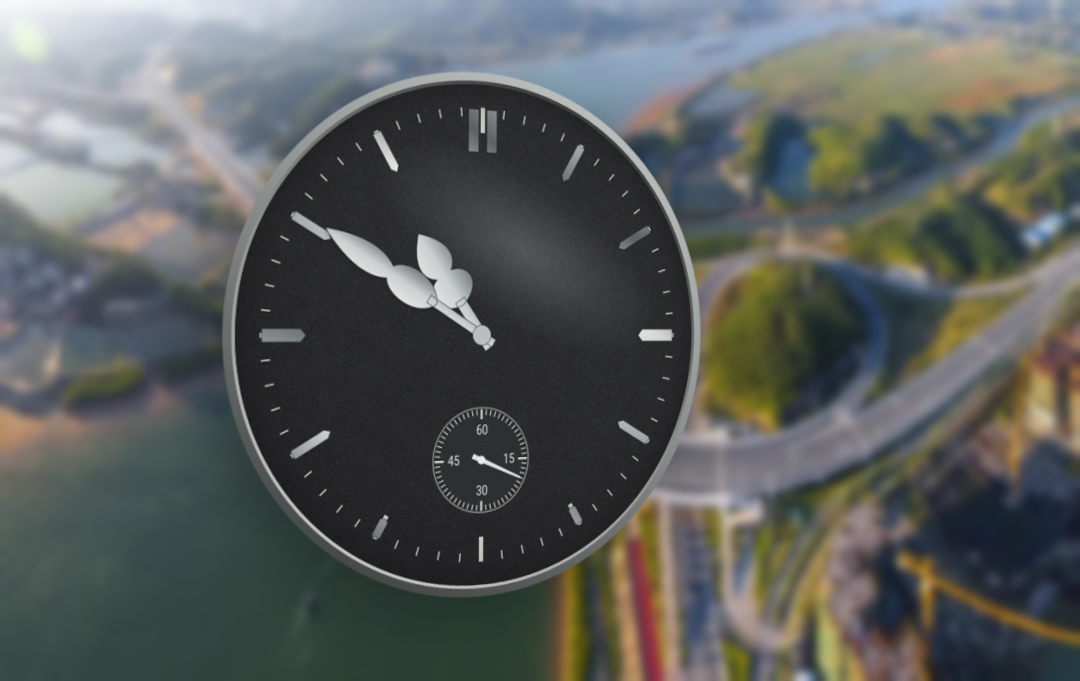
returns 10:50:19
